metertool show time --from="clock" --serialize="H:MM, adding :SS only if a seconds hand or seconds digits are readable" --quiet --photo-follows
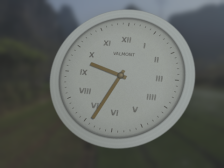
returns 9:34
